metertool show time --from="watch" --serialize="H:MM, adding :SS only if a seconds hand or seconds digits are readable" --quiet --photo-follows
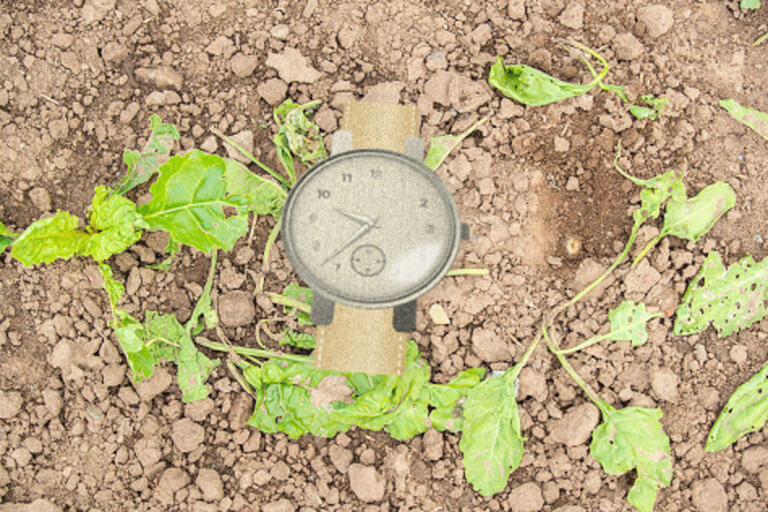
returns 9:37
